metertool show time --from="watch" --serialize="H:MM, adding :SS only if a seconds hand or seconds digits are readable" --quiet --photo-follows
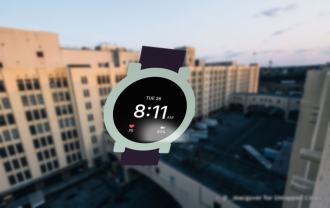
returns 8:11
